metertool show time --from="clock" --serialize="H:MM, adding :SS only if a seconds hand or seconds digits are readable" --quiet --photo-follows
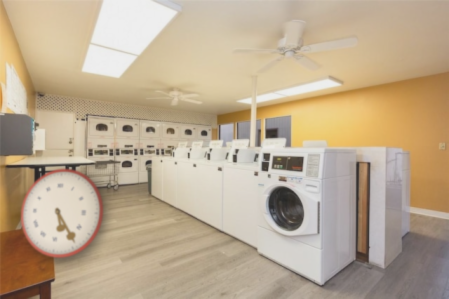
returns 5:24
